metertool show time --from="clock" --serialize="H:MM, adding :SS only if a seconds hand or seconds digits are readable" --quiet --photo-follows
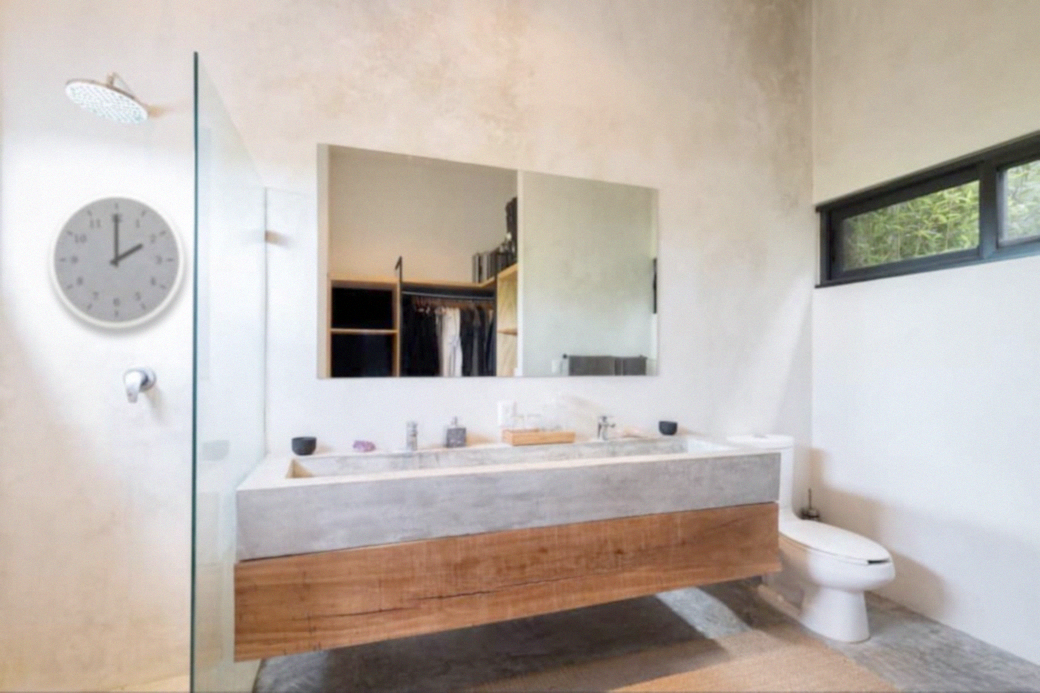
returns 2:00
